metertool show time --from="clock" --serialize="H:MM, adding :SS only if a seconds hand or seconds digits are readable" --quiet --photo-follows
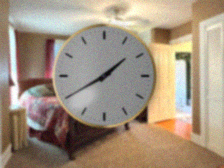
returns 1:40
